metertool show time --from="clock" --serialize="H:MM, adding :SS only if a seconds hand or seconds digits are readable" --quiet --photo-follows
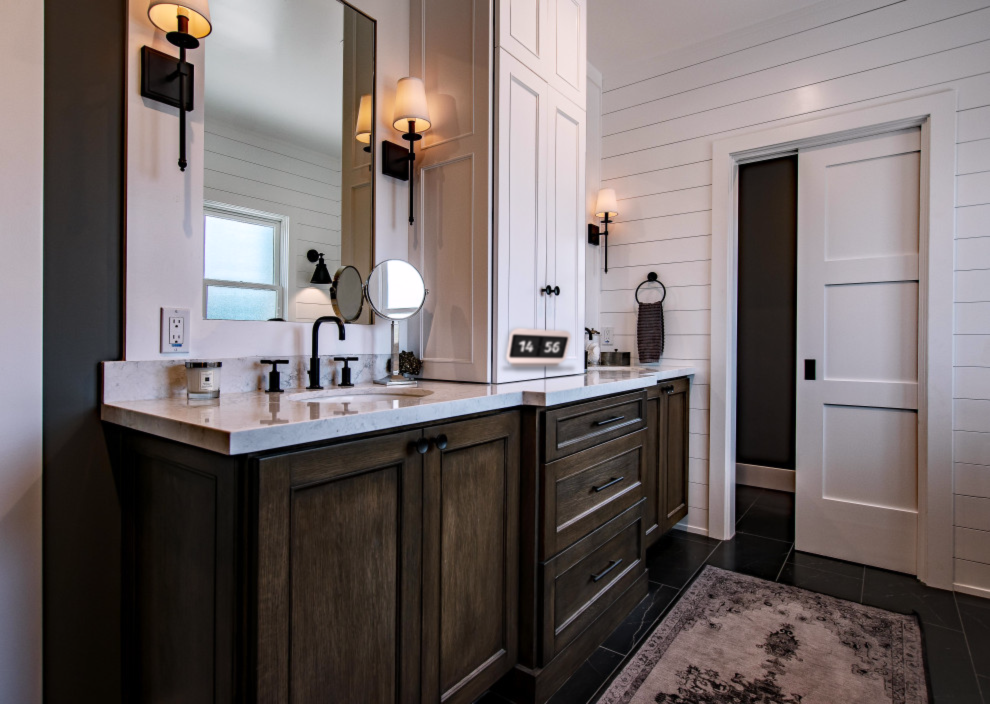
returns 14:56
